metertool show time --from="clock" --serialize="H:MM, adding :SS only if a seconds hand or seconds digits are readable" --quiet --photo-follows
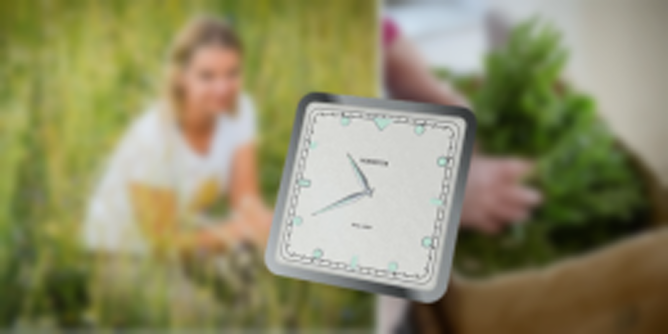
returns 10:40
